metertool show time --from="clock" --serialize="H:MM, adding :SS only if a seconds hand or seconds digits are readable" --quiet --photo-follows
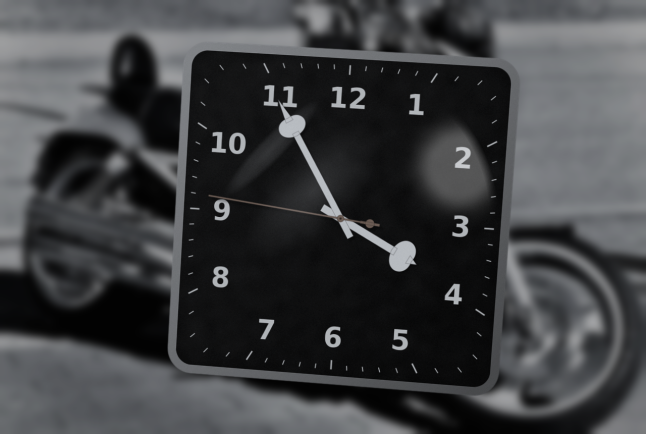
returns 3:54:46
